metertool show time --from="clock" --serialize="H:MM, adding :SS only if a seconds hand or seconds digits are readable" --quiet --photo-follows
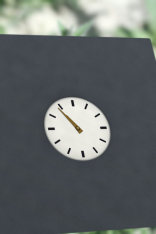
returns 10:54
